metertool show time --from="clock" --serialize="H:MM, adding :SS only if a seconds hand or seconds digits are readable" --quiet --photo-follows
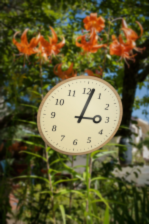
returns 3:02
